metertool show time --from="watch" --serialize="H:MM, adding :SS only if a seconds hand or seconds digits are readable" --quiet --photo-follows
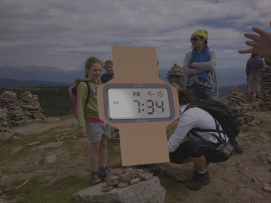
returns 7:34
